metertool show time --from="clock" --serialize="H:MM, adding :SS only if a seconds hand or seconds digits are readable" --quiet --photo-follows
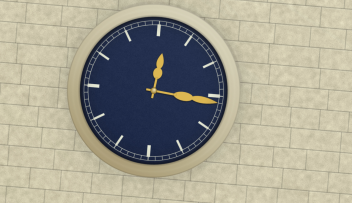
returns 12:16
